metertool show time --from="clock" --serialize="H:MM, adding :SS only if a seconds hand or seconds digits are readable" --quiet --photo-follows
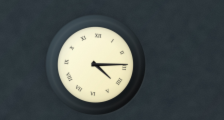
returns 4:14
